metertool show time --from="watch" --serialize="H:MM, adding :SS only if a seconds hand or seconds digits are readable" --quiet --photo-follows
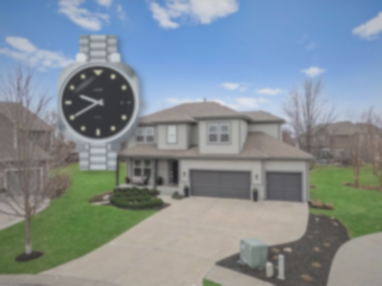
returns 9:40
